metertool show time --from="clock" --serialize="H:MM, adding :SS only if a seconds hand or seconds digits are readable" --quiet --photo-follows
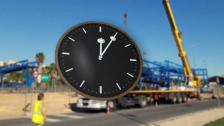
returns 12:05
